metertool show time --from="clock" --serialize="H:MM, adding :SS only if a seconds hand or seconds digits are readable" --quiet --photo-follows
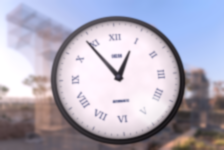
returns 12:54
